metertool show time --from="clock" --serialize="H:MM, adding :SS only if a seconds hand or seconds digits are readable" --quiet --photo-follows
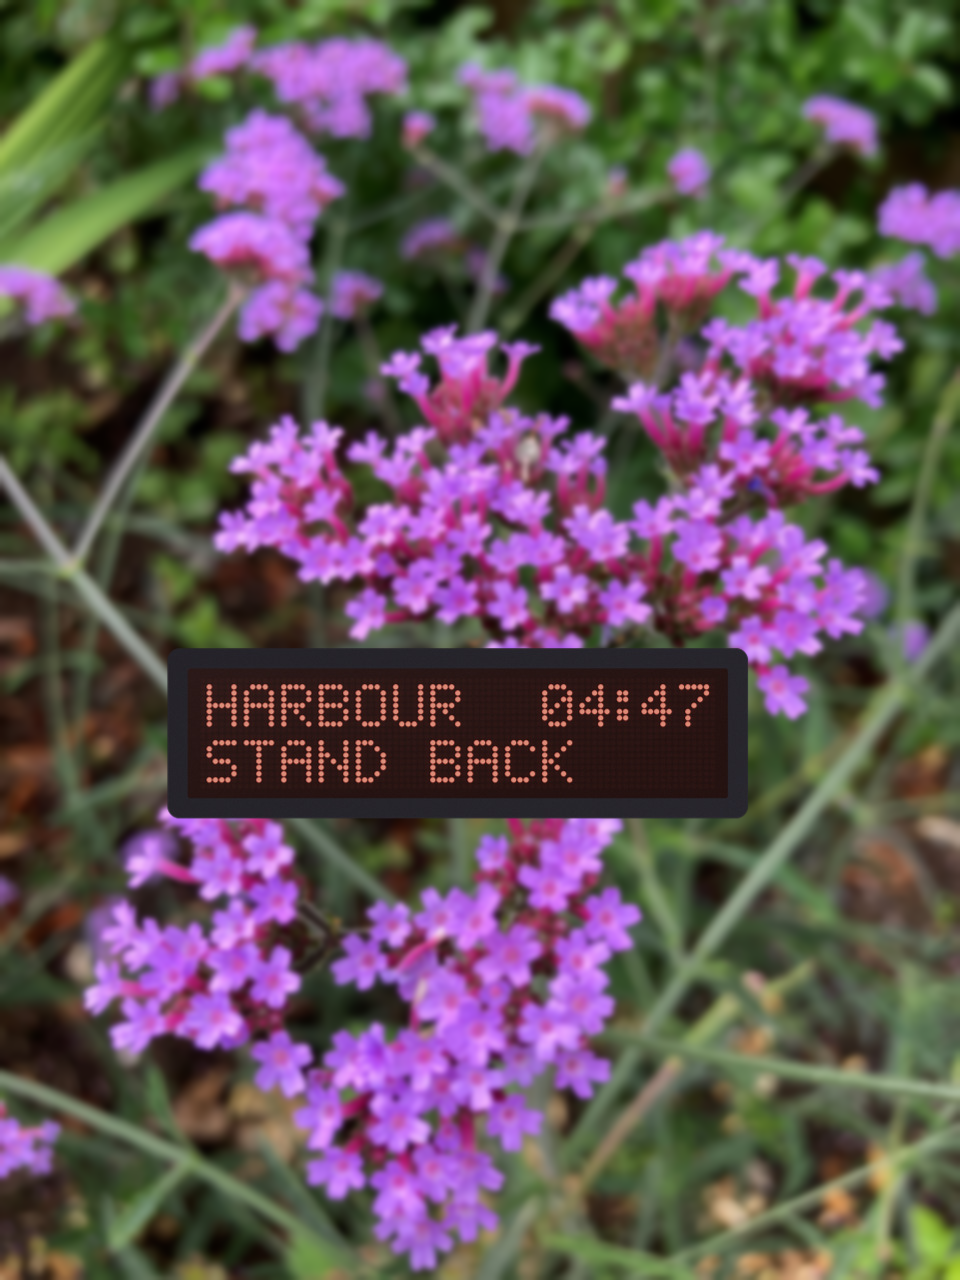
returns 4:47
